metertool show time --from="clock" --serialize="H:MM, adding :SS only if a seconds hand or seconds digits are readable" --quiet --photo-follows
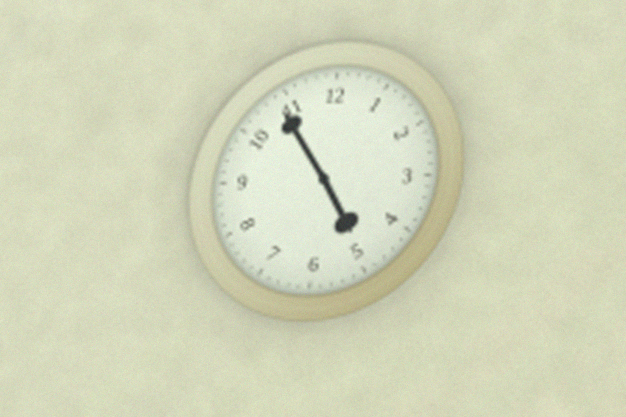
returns 4:54
